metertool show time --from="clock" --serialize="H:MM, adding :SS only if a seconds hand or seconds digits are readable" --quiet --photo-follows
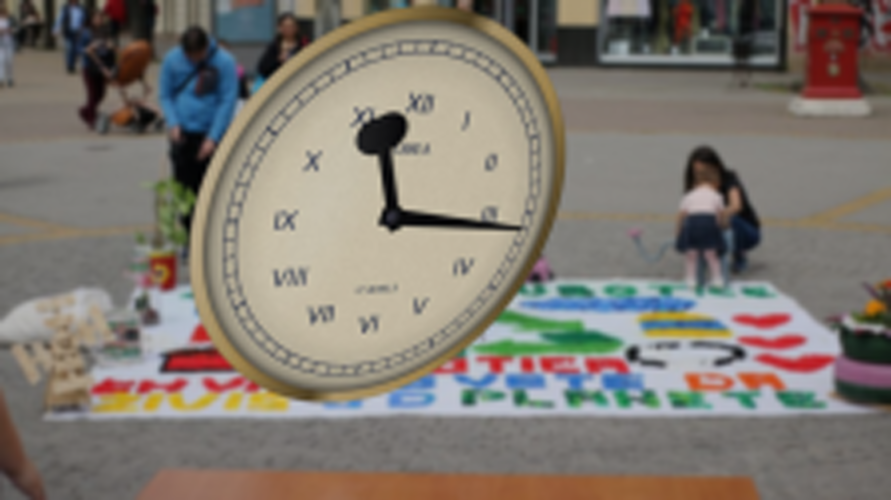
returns 11:16
